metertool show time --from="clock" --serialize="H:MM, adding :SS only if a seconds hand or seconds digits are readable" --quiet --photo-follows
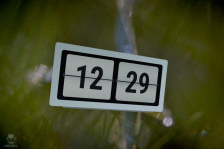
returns 12:29
